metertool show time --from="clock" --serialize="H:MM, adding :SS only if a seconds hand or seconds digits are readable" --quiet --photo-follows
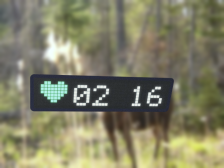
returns 2:16
